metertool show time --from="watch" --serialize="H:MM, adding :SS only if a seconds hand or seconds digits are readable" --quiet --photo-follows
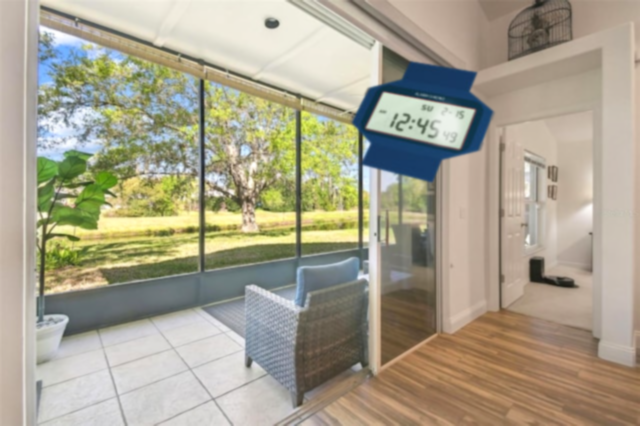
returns 12:45
